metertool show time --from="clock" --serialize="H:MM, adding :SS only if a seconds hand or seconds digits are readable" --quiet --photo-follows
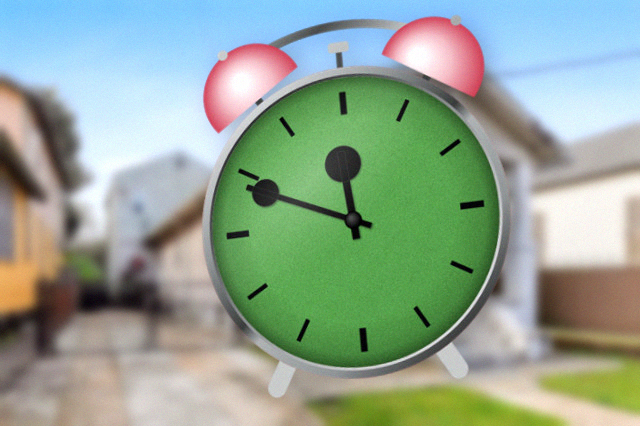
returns 11:49
